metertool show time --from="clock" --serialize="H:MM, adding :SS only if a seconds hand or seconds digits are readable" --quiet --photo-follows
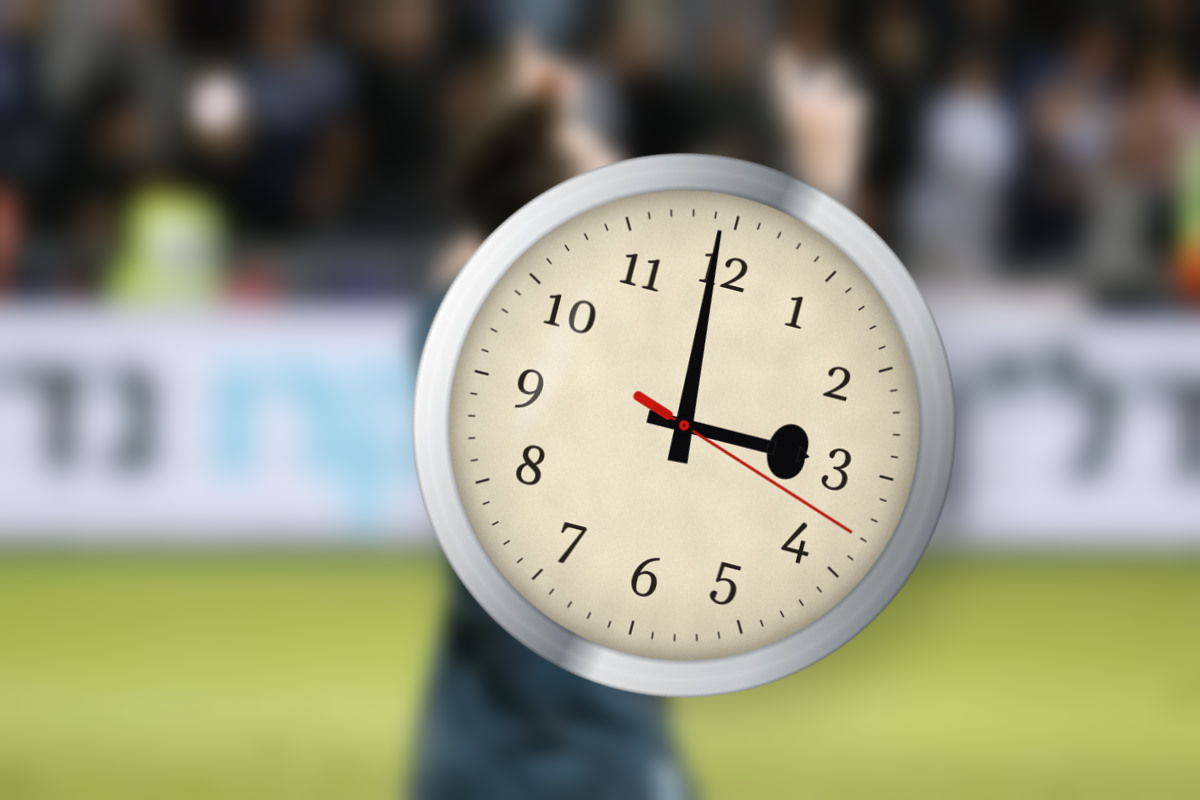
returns 2:59:18
